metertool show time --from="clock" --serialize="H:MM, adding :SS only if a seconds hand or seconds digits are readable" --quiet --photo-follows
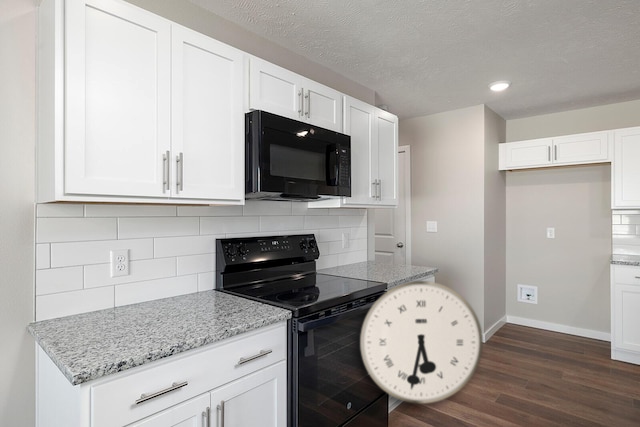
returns 5:32
